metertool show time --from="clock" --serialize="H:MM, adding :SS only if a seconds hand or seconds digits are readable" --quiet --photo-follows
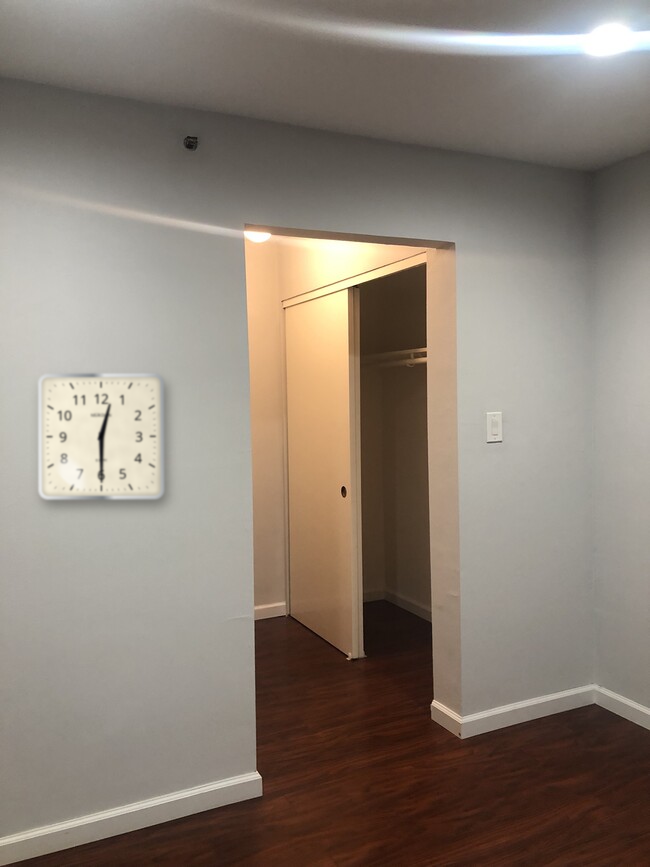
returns 12:30
